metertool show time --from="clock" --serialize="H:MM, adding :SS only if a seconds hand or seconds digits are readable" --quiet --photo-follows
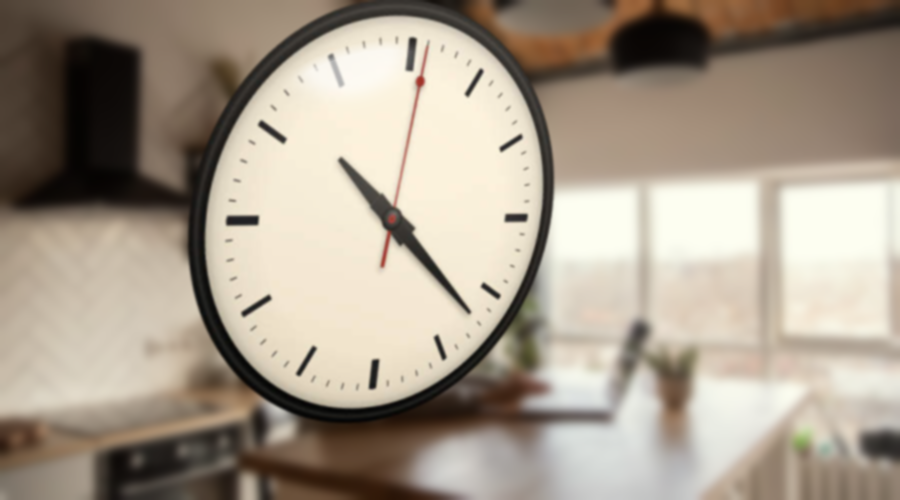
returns 10:22:01
